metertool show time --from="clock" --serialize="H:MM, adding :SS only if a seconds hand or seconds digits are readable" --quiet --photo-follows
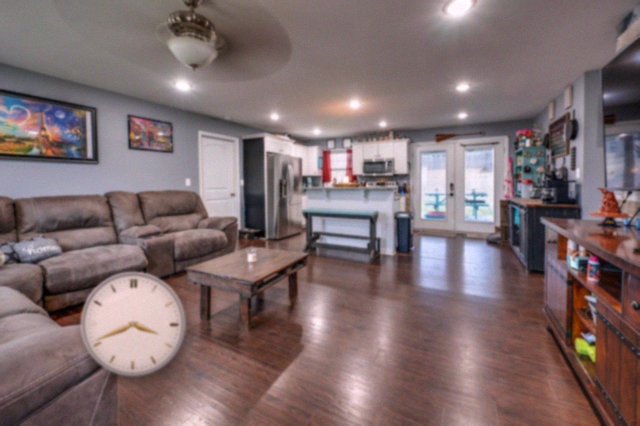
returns 3:41
